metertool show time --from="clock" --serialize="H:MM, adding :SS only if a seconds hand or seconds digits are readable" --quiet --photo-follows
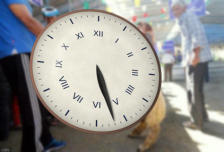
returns 5:27
